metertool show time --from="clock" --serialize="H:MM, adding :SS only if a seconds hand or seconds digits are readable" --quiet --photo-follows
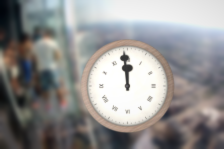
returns 11:59
